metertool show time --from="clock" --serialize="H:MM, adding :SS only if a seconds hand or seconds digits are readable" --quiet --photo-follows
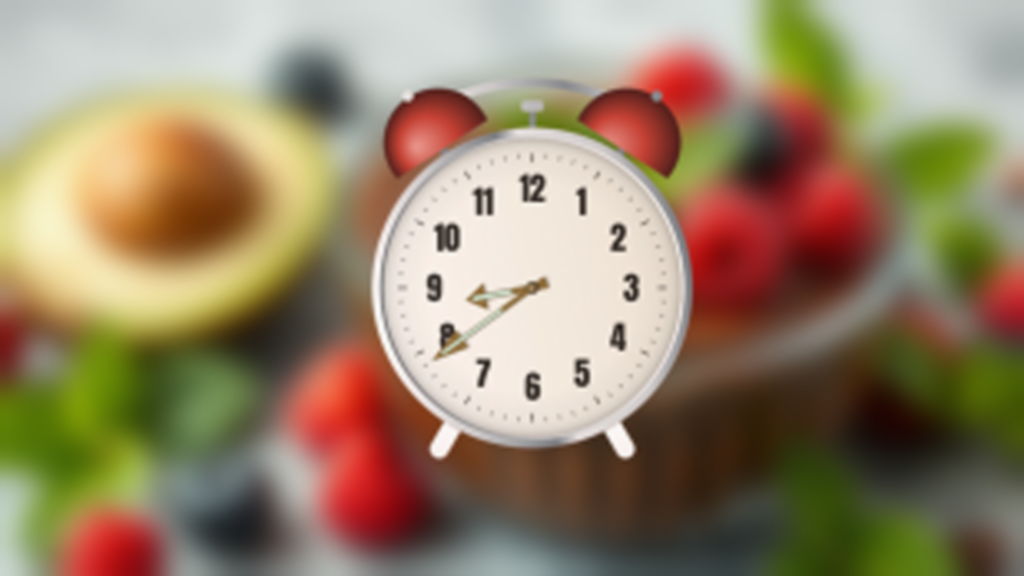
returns 8:39
